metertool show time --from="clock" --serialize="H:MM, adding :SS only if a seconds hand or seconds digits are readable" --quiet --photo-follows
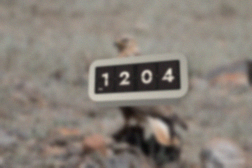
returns 12:04
